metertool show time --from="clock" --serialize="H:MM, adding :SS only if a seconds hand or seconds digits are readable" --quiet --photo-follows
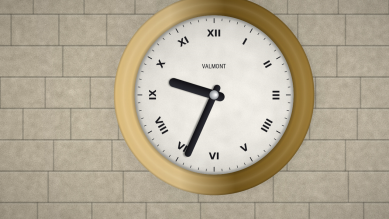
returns 9:34
